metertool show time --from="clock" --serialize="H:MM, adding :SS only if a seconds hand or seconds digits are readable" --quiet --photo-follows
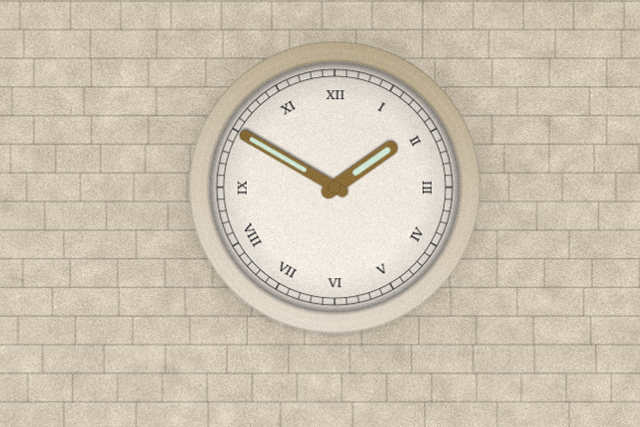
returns 1:50
